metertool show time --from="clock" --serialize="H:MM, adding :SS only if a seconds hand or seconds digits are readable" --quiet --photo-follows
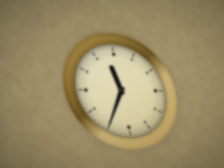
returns 11:35
